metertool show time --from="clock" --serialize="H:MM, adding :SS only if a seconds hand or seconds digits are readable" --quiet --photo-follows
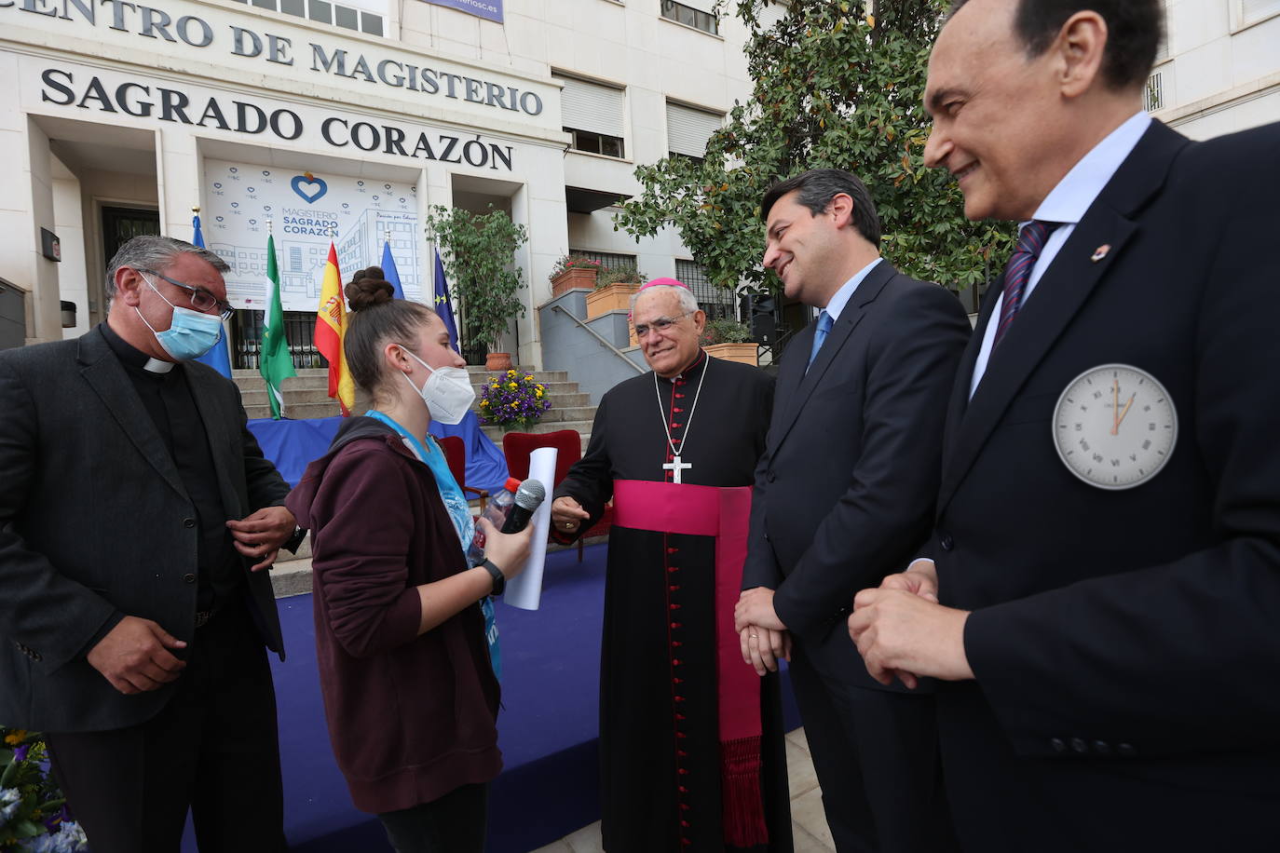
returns 1:00
